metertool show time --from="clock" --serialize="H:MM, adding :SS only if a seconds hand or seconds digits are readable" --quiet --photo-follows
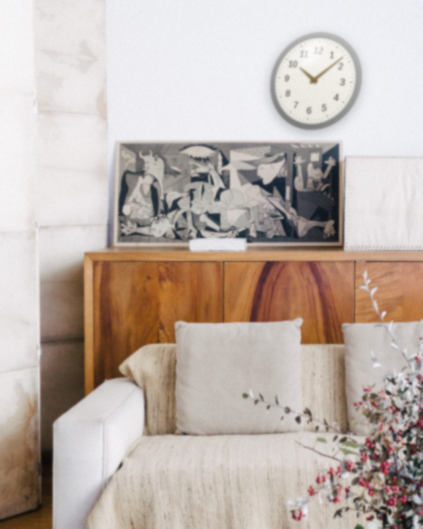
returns 10:08
